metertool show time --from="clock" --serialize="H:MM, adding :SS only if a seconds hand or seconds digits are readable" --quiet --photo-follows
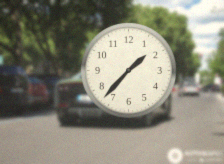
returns 1:37
